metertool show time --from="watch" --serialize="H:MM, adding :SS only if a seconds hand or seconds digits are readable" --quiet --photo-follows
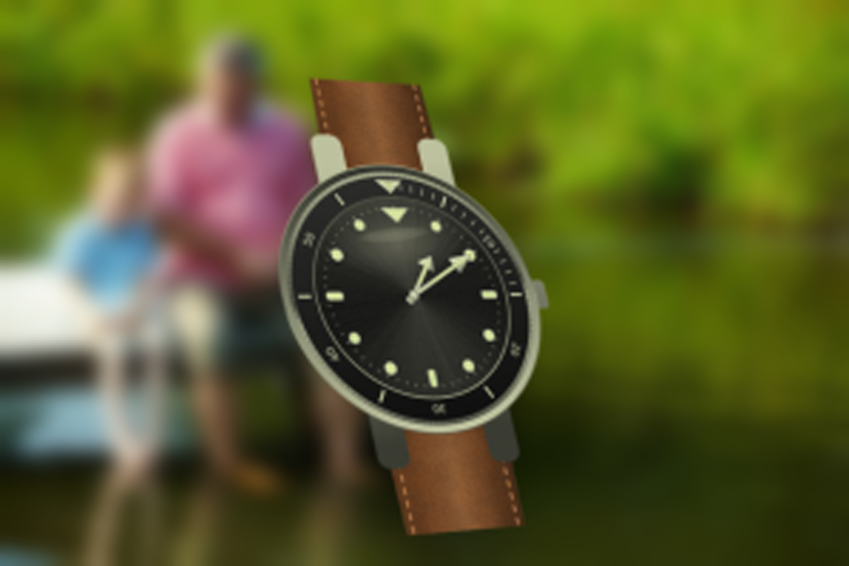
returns 1:10
